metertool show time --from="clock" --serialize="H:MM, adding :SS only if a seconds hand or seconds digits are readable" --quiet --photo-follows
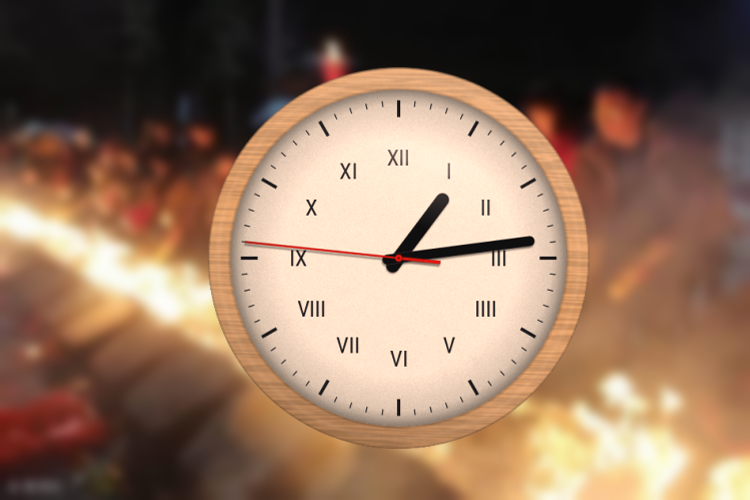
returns 1:13:46
